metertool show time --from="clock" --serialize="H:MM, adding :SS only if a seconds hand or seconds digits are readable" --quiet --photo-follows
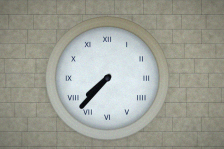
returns 7:37
